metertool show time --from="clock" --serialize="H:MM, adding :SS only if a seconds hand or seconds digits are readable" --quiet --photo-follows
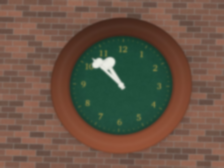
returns 10:52
